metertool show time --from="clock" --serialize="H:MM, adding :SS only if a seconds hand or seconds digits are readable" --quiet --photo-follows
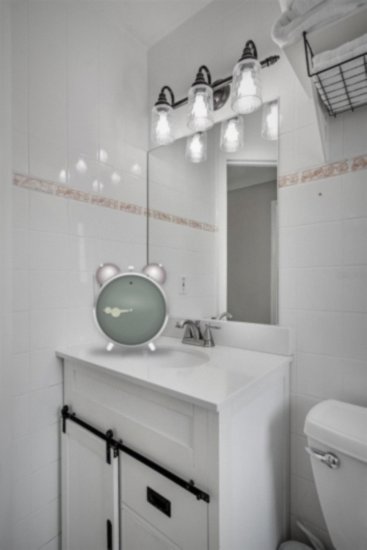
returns 8:45
